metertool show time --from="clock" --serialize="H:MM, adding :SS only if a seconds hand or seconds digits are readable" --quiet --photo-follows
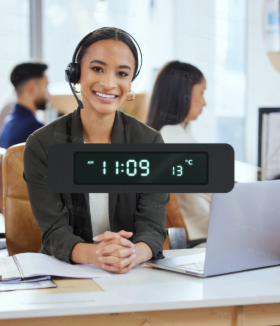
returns 11:09
